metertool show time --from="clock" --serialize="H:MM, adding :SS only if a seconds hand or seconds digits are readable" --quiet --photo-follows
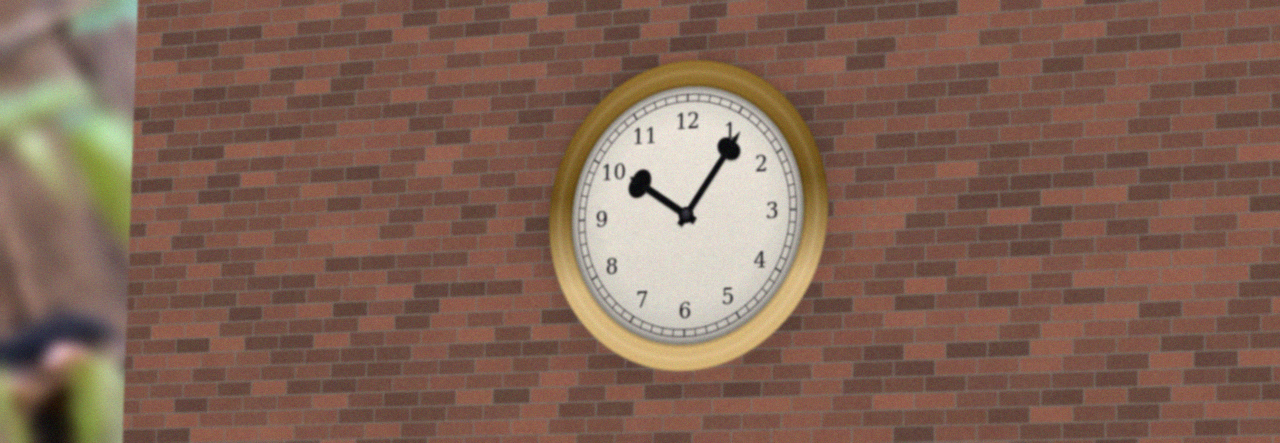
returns 10:06
